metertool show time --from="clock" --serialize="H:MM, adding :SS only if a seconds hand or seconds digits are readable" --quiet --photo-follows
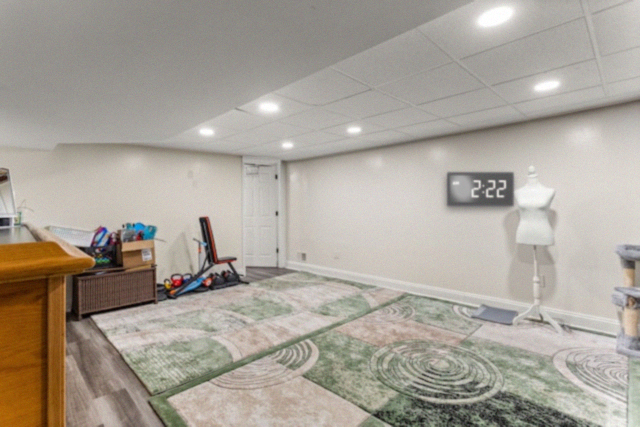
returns 2:22
